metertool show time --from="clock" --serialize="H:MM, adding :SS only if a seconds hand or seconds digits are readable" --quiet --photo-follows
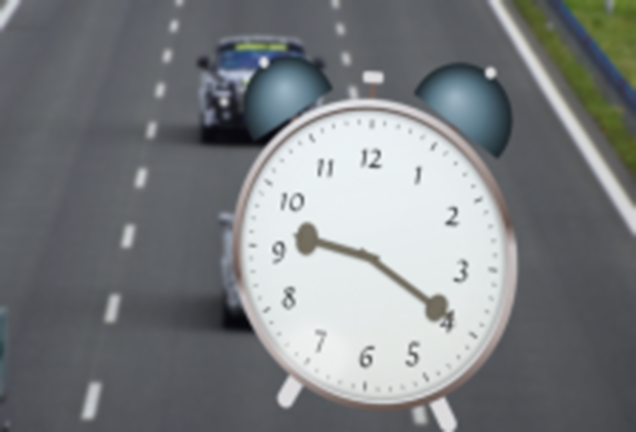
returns 9:20
